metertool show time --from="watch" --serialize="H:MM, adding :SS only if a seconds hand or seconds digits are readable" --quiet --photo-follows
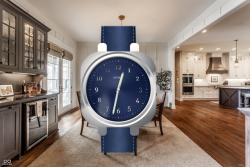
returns 12:32
